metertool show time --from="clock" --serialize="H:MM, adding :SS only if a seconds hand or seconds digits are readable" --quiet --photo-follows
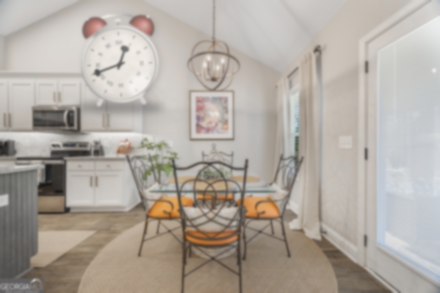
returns 12:42
